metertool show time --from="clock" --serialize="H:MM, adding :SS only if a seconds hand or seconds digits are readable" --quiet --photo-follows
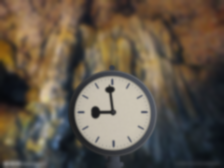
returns 8:59
